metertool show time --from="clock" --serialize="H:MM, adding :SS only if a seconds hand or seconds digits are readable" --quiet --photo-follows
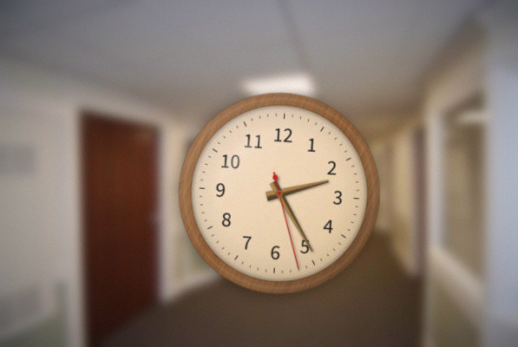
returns 2:24:27
